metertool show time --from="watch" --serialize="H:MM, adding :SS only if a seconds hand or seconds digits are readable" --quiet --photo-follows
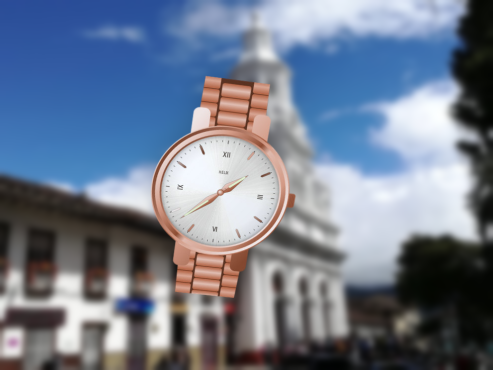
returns 1:38
